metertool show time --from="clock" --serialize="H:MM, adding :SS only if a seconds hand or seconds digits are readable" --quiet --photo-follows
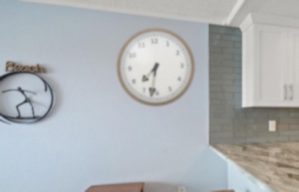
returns 7:32
